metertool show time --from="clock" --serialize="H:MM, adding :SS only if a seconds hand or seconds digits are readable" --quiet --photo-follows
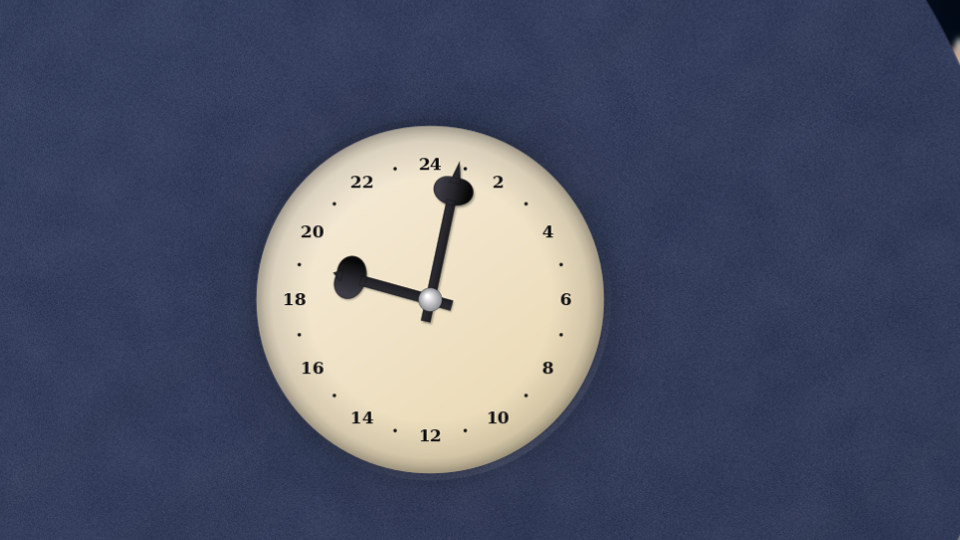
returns 19:02
